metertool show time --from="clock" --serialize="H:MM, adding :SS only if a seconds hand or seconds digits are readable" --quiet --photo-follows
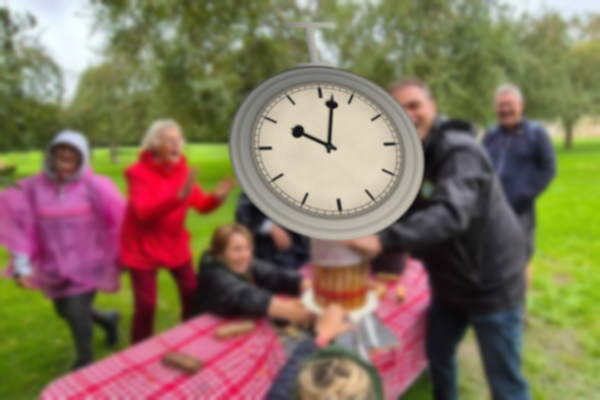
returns 10:02
